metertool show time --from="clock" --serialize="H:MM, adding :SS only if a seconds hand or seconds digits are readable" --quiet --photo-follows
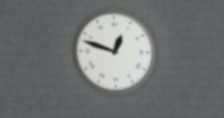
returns 12:48
